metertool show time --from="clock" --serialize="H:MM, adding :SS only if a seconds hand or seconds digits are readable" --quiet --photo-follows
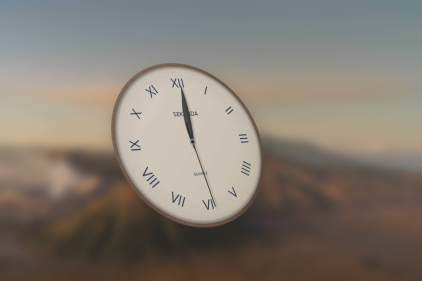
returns 12:00:29
